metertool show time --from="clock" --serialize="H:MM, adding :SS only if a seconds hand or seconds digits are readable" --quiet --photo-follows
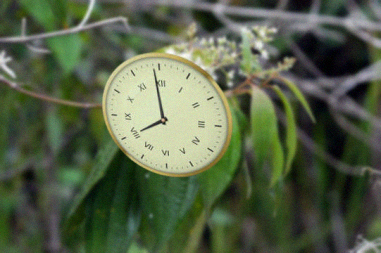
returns 7:59
